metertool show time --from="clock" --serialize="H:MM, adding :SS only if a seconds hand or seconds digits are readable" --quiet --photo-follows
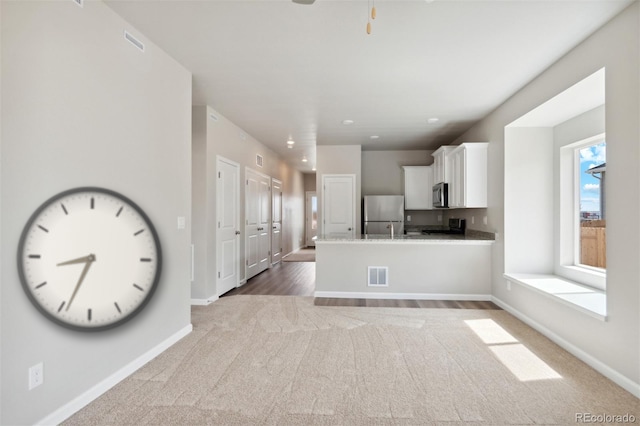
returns 8:34
